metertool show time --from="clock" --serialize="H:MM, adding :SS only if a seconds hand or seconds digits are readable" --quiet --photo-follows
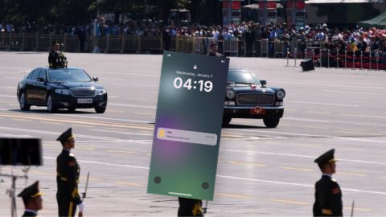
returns 4:19
